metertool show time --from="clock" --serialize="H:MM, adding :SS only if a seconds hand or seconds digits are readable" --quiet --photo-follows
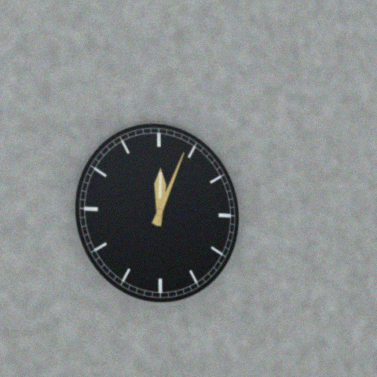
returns 12:04
